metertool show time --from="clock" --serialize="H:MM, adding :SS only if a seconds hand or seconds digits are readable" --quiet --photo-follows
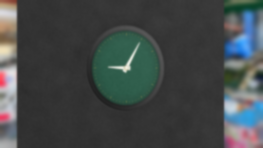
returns 9:05
